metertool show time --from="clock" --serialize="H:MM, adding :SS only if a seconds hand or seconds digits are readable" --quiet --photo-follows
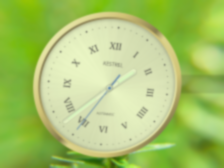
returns 1:37:35
